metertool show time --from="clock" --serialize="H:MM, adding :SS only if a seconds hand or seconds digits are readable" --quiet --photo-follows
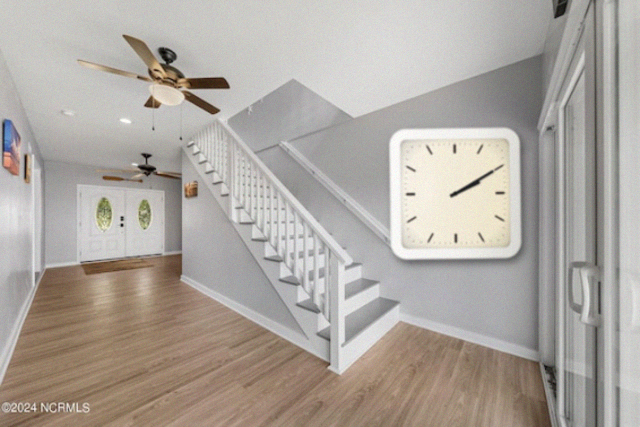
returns 2:10
